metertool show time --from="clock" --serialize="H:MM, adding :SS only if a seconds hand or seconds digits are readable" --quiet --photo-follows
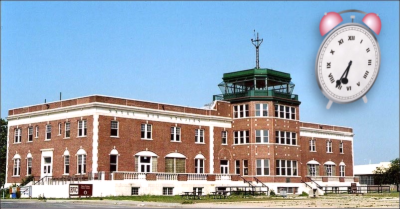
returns 6:36
